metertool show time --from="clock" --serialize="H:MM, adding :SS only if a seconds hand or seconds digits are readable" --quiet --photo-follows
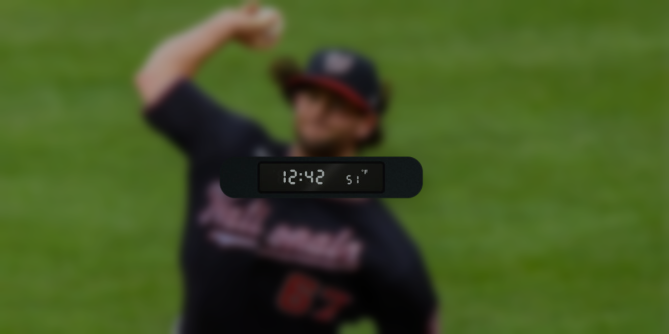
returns 12:42
